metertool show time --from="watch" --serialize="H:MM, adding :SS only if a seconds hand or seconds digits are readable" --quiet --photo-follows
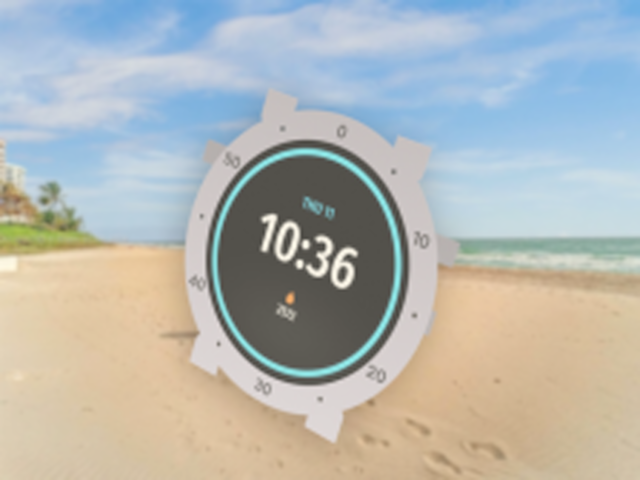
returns 10:36
